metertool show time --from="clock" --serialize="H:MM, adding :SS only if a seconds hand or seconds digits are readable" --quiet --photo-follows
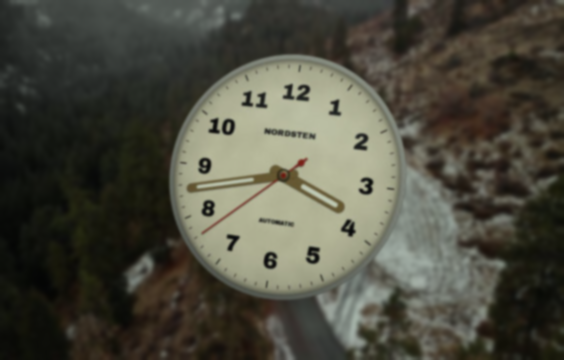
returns 3:42:38
